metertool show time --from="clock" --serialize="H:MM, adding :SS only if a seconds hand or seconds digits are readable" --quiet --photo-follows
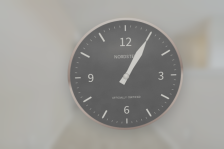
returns 1:05
